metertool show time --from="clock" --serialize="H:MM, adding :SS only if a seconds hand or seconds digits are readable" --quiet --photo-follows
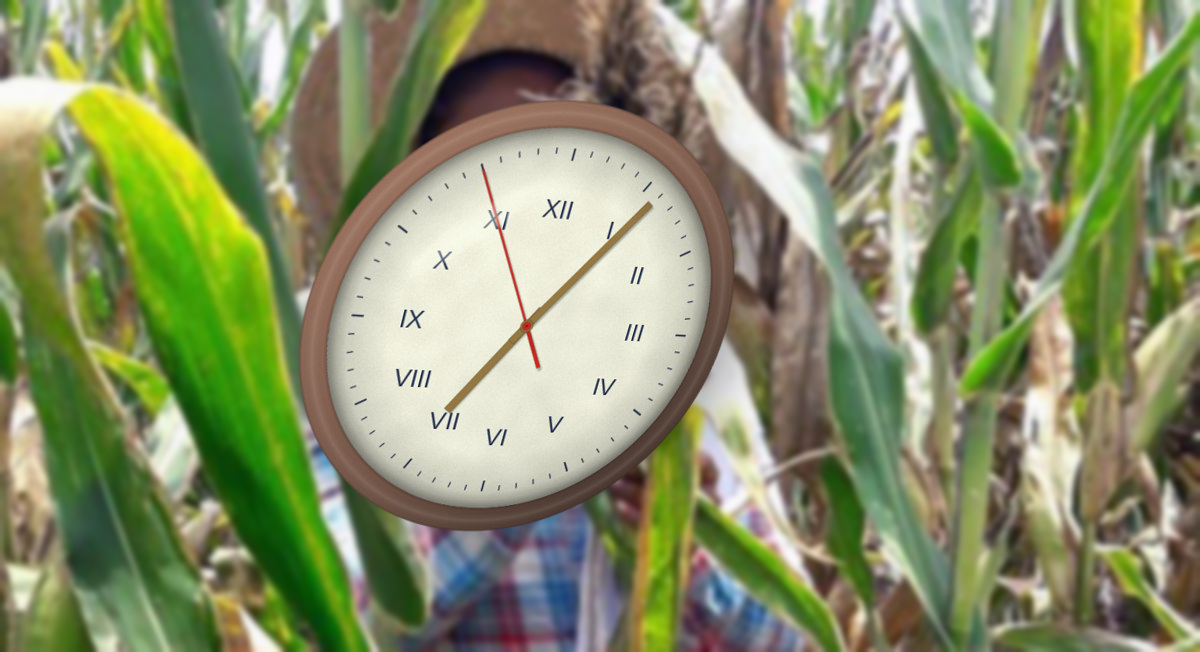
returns 7:05:55
